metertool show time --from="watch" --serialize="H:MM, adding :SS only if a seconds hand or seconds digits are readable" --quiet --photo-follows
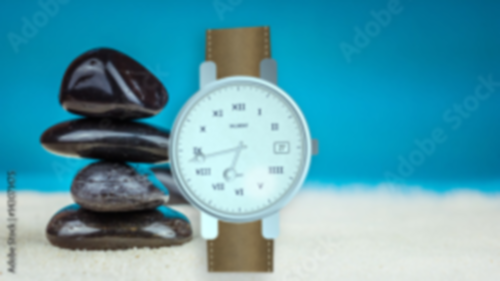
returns 6:43
